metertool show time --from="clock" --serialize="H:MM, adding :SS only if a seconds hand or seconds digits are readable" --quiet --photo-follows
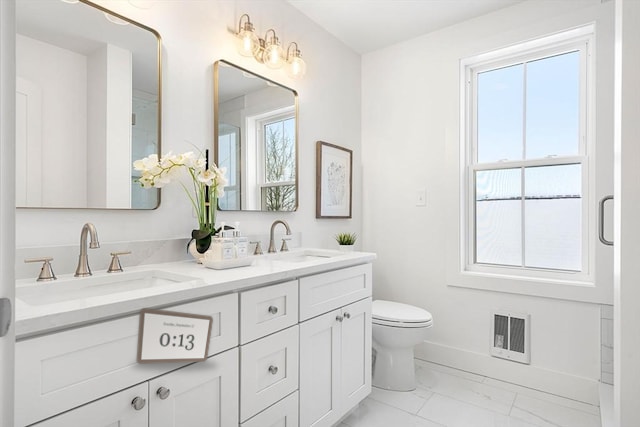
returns 0:13
